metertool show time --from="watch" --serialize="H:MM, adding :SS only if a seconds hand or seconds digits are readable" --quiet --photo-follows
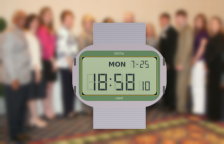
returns 18:58:10
